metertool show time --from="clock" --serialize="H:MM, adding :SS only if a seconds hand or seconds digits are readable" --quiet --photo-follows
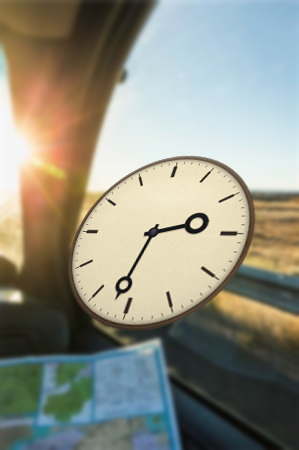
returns 2:32
